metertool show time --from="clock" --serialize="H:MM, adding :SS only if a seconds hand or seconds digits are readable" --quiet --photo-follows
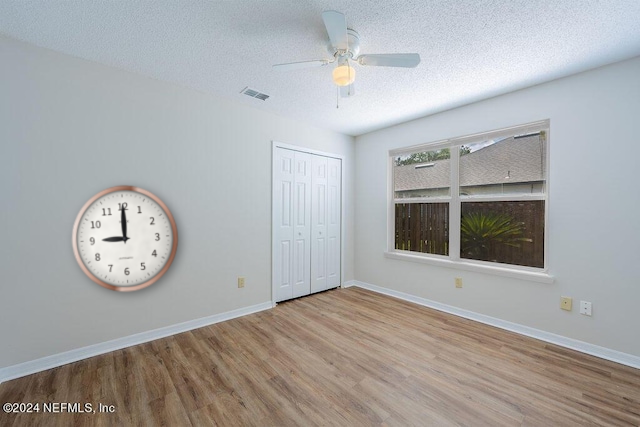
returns 9:00
